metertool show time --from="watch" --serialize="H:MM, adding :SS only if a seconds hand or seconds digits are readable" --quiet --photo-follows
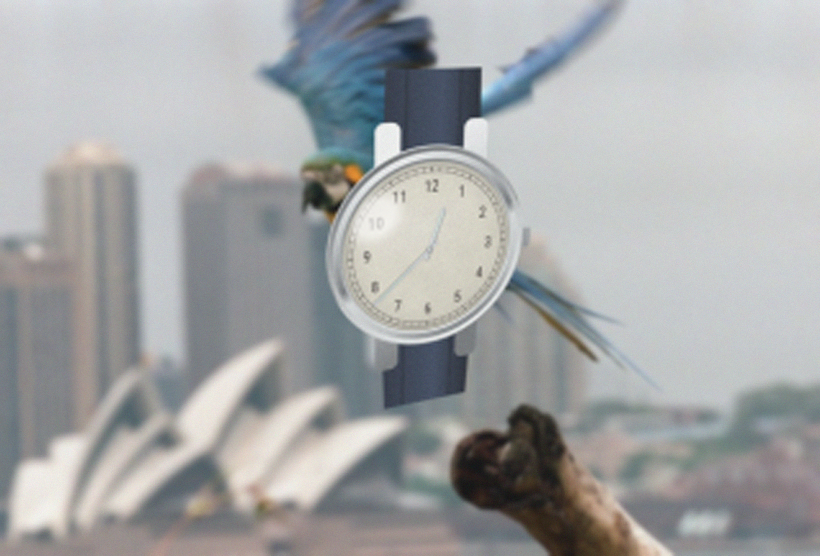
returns 12:38
